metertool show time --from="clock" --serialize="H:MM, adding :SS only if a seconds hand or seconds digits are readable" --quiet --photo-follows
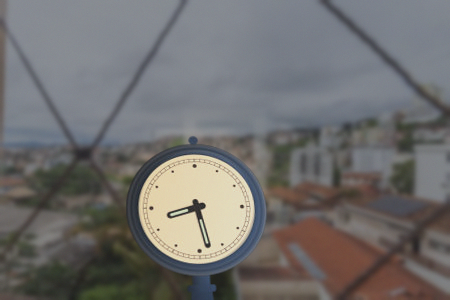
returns 8:28
